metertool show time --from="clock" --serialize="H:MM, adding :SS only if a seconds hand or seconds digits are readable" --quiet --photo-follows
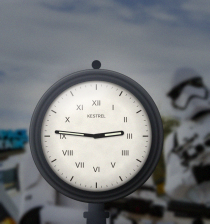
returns 2:46
